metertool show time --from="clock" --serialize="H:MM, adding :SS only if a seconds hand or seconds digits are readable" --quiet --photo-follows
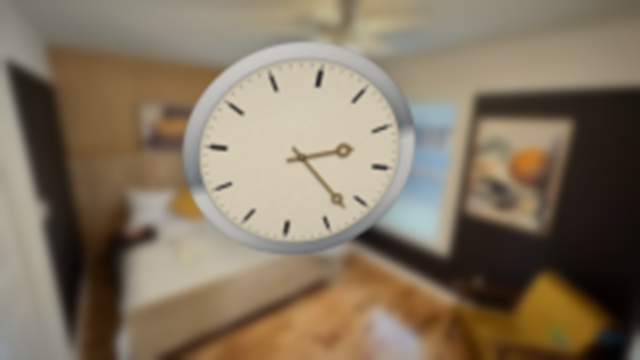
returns 2:22
